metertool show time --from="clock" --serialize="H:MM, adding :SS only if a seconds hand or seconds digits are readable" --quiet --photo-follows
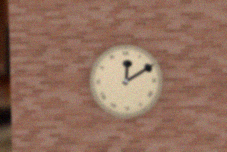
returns 12:10
